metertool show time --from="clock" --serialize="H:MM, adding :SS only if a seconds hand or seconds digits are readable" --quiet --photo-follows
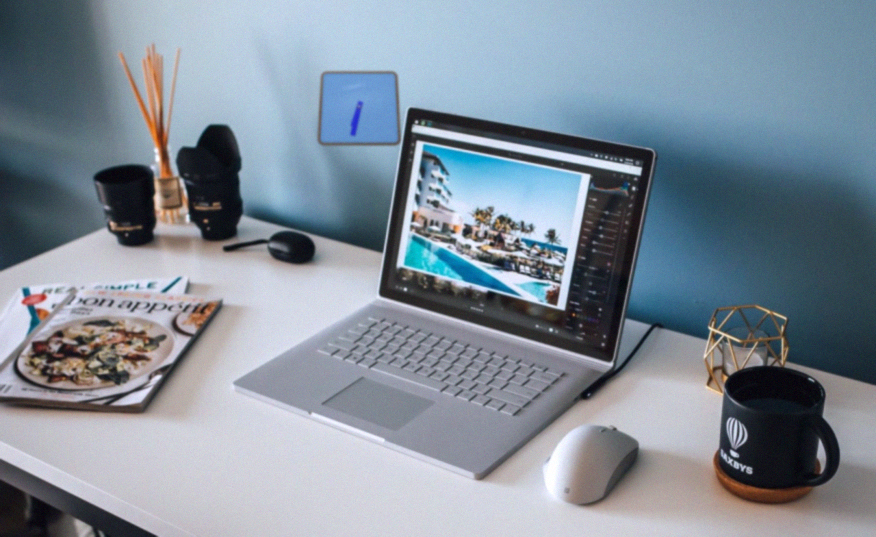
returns 6:32
